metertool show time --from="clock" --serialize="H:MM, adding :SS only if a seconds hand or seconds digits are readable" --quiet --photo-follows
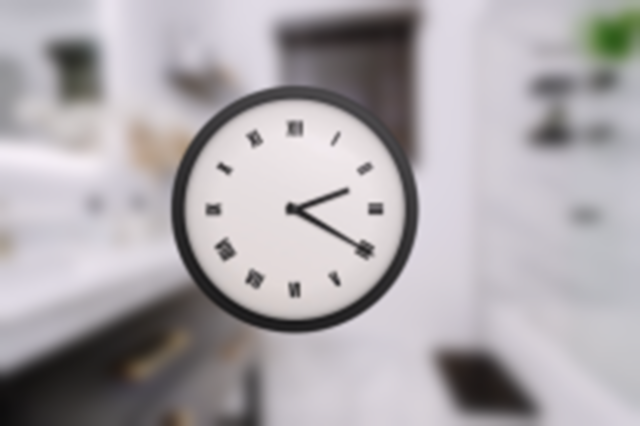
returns 2:20
